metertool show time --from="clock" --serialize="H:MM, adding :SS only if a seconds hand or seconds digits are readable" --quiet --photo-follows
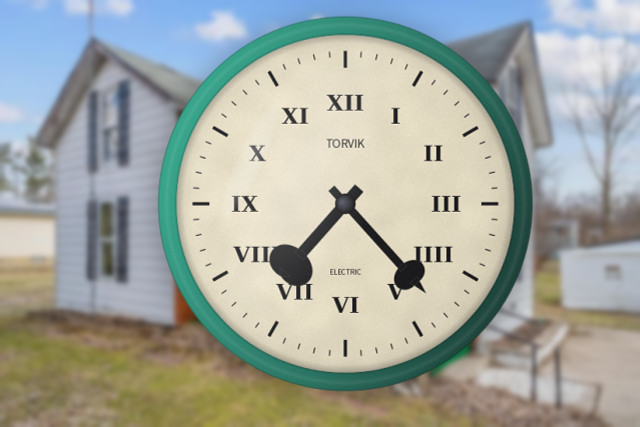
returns 7:23
